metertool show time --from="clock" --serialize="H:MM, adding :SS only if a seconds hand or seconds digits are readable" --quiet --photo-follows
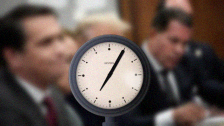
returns 7:05
